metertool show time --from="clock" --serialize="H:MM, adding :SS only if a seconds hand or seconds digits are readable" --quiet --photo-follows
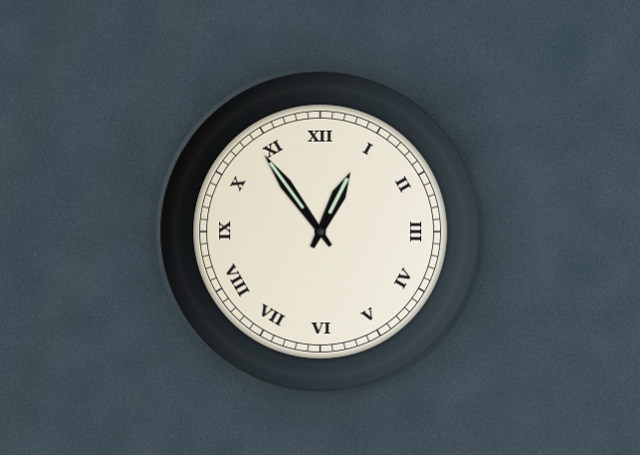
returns 12:54
